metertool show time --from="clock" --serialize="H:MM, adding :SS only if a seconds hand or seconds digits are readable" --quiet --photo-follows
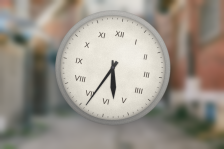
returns 5:34
